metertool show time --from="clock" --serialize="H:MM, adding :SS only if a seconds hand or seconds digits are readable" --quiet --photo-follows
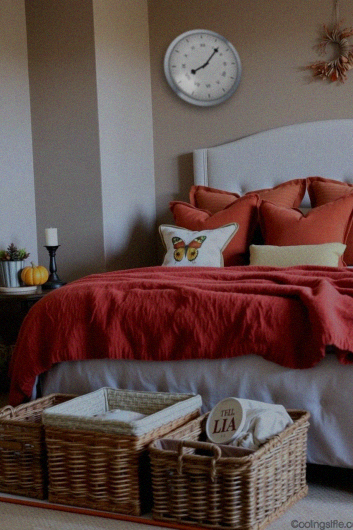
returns 8:07
